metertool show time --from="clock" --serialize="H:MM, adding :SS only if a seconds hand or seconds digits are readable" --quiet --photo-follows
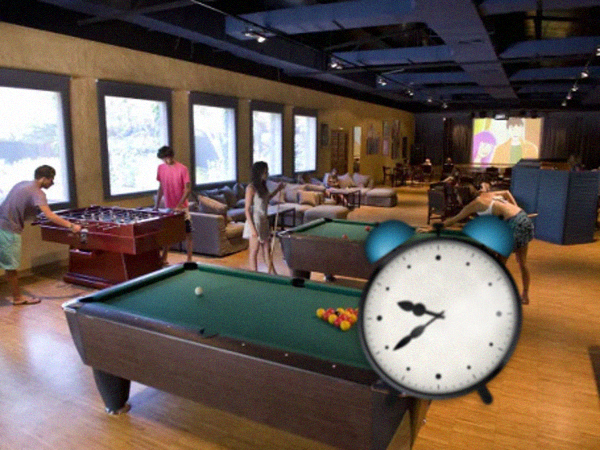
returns 9:39
